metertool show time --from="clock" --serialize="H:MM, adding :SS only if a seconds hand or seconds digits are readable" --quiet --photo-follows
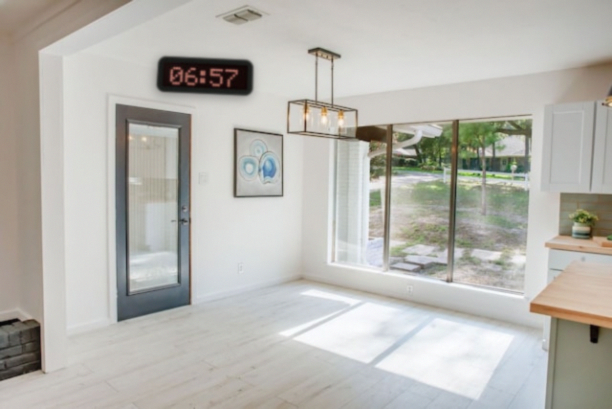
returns 6:57
